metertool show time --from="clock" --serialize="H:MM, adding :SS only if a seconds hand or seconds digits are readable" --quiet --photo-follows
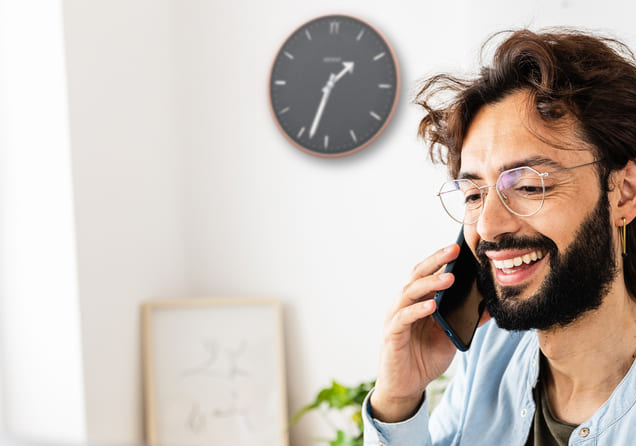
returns 1:33
